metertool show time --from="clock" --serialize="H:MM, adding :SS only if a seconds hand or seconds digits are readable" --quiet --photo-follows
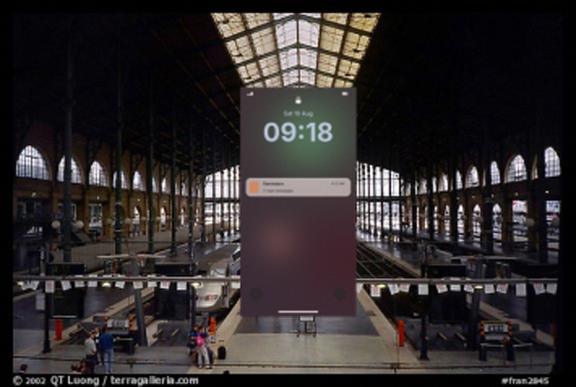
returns 9:18
